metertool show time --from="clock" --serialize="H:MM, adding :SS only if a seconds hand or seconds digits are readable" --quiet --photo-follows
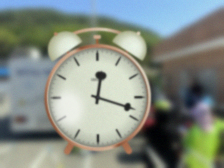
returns 12:18
